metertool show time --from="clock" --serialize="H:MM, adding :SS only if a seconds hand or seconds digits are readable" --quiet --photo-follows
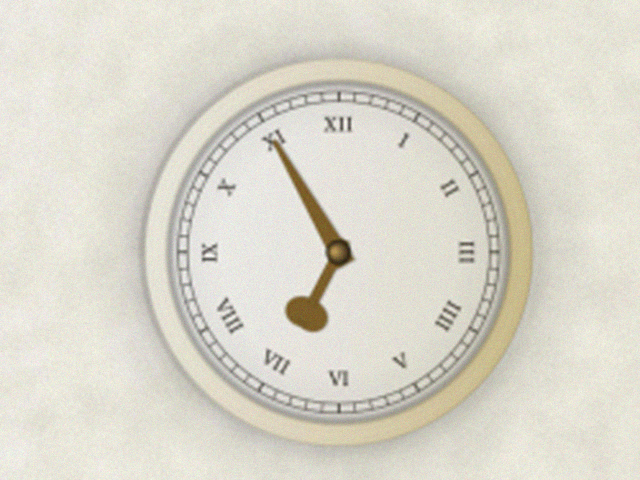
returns 6:55
